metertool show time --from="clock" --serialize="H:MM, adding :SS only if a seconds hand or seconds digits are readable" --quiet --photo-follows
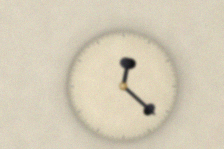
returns 12:22
